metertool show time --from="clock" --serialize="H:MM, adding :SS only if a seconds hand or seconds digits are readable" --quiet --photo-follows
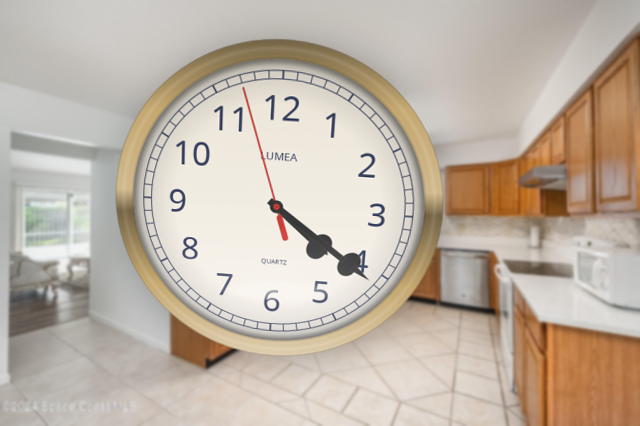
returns 4:20:57
